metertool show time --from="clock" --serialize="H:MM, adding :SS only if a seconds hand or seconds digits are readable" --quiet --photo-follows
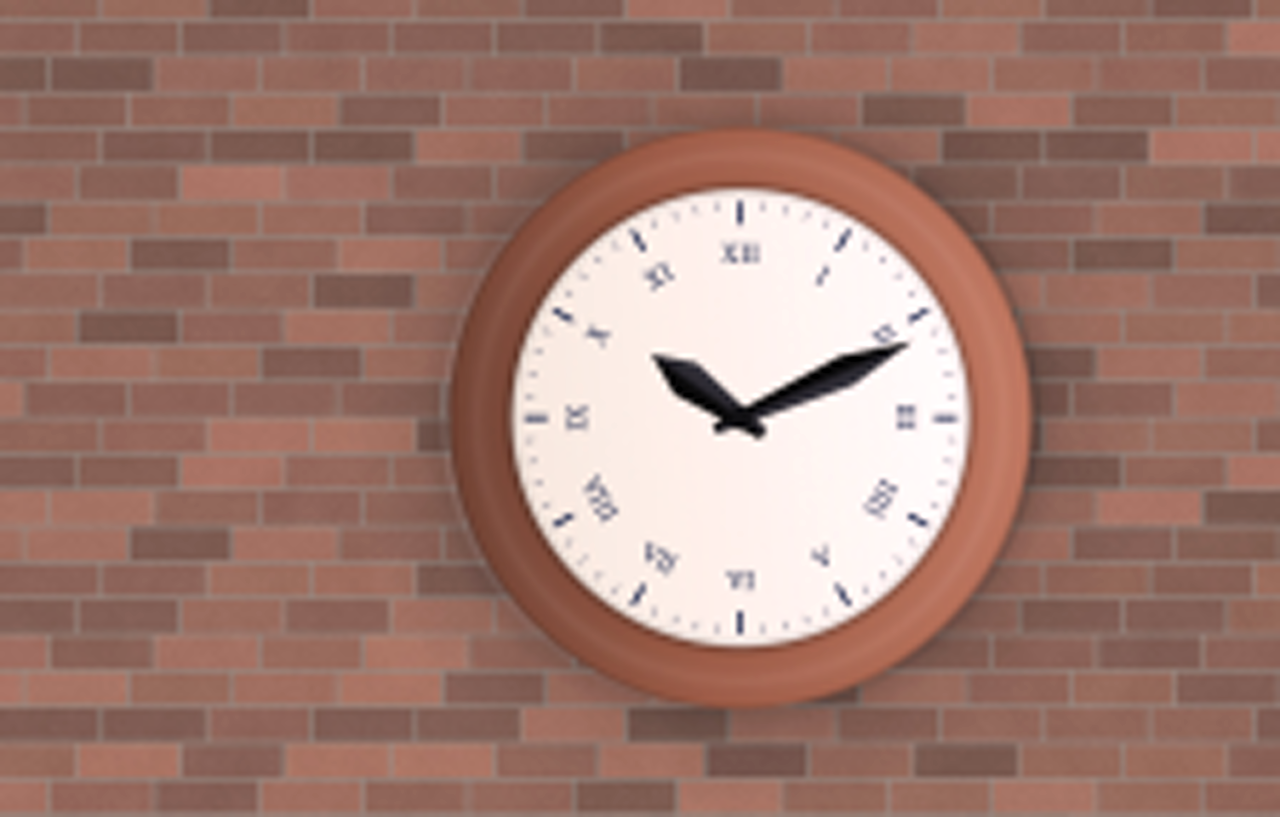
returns 10:11
